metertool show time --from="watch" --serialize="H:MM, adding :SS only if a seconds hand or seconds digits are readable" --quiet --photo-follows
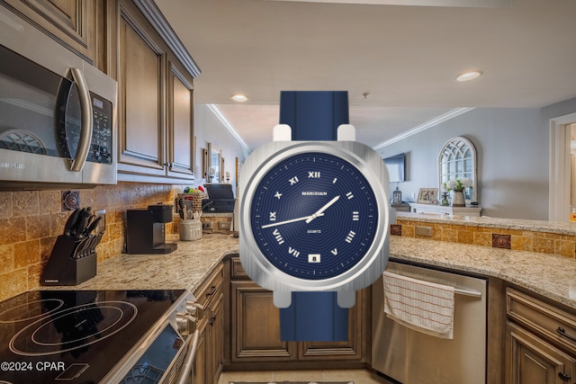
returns 1:43
